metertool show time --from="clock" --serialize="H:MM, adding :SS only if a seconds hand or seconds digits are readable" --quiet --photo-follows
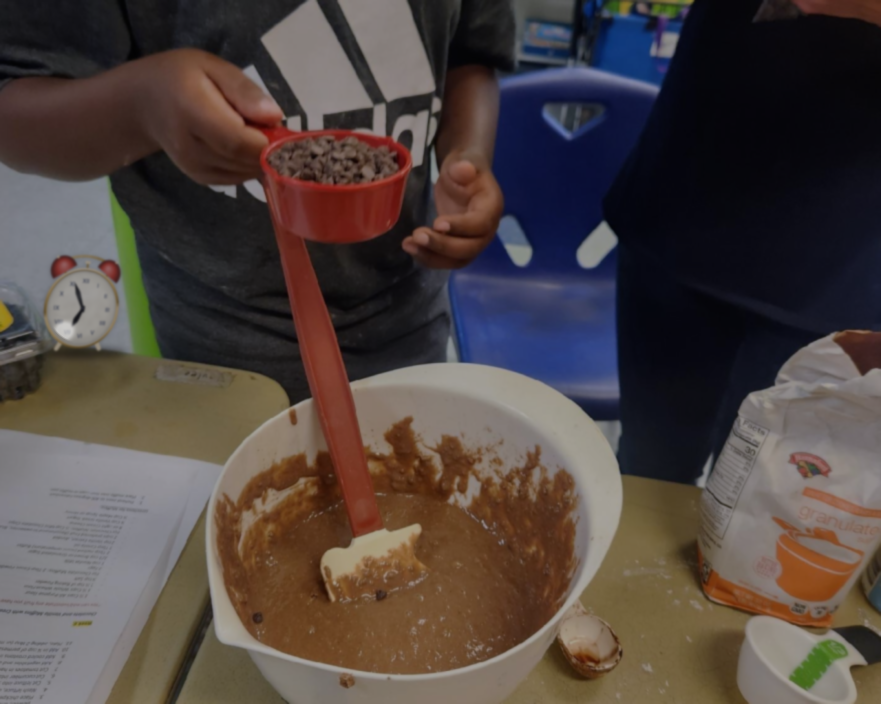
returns 6:56
